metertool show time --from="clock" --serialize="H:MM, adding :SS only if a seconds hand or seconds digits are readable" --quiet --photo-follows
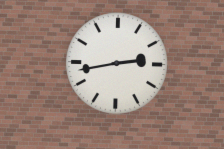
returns 2:43
